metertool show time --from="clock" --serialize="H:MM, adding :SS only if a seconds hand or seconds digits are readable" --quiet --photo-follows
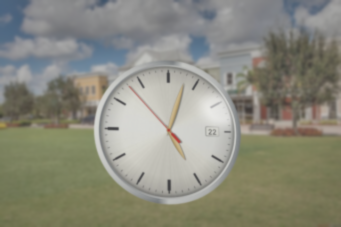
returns 5:02:53
